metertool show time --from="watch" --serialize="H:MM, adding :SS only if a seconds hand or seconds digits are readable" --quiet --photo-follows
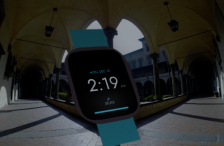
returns 2:19
